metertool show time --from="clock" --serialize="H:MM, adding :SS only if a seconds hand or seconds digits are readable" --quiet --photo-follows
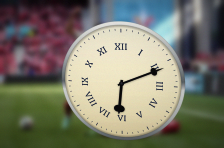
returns 6:11
